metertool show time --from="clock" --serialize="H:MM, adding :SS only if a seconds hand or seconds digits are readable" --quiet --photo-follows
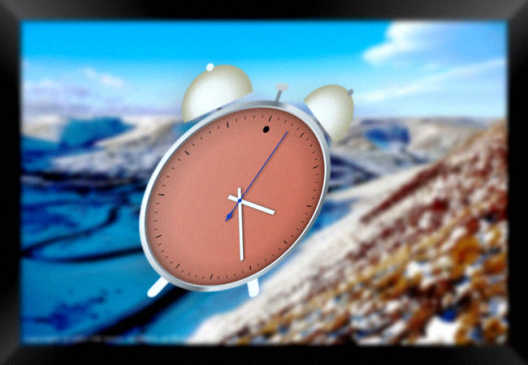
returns 3:26:03
